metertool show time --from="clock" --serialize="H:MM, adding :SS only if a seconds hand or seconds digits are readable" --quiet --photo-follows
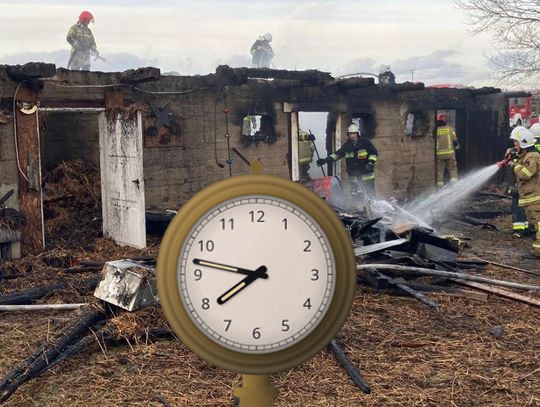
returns 7:47
